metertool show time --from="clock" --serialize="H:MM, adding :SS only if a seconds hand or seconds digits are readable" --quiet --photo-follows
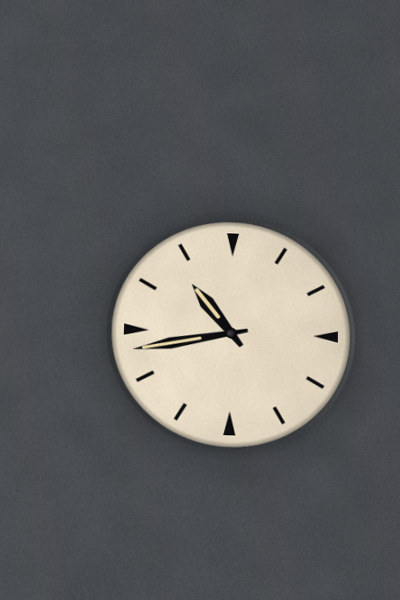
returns 10:43
